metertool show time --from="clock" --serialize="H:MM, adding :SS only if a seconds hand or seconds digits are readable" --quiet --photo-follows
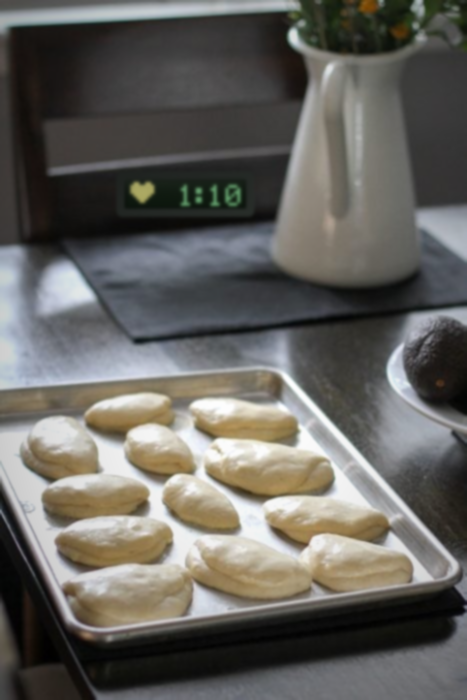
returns 1:10
